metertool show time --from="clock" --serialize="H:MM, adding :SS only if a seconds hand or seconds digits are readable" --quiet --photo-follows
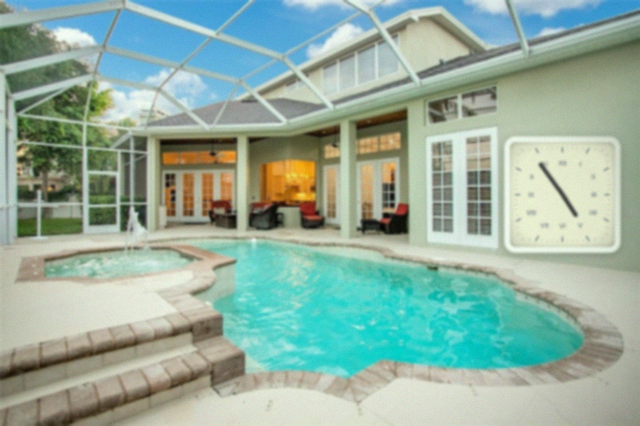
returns 4:54
